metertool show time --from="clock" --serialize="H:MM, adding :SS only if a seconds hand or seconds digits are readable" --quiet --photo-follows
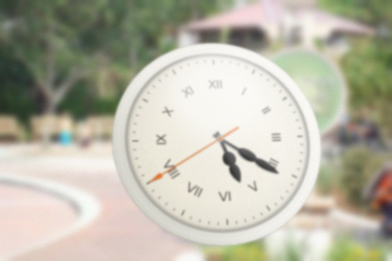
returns 5:20:40
